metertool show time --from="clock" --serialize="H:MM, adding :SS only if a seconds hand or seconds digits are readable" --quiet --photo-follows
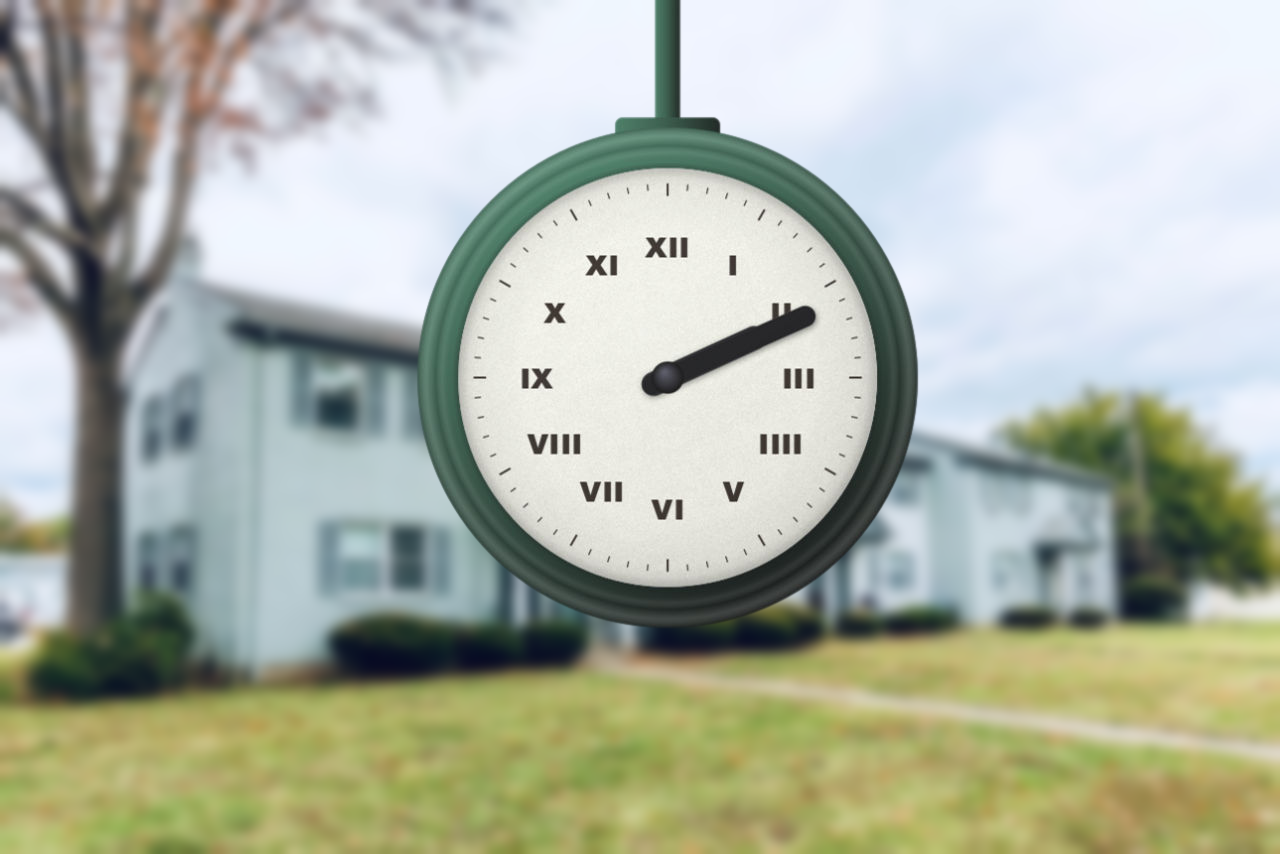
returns 2:11
